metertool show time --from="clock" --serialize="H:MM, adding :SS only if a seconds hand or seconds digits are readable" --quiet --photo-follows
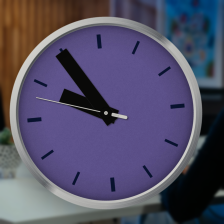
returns 9:54:48
